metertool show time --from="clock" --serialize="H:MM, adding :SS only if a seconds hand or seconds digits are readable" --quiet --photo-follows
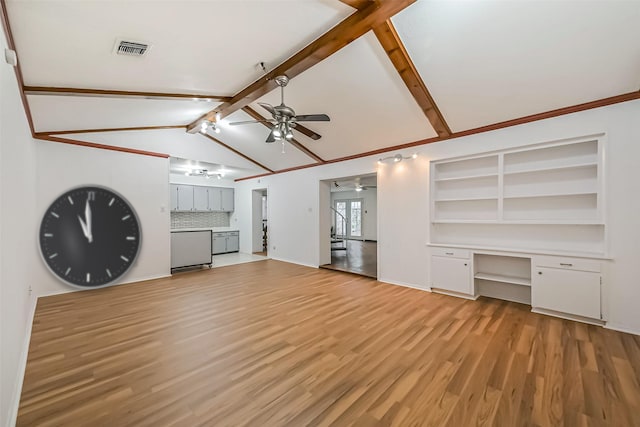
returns 10:59
